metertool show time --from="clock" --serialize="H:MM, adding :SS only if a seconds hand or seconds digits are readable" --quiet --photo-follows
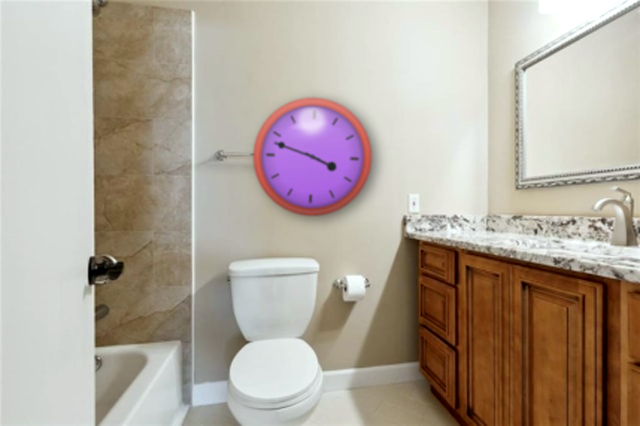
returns 3:48
